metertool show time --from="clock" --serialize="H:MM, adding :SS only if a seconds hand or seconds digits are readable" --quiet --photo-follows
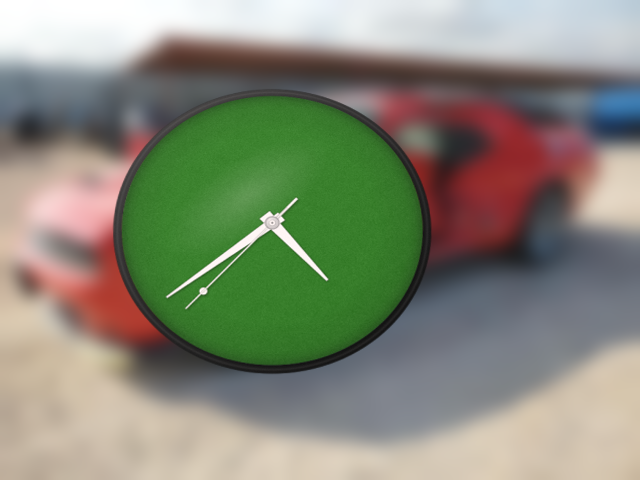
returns 4:38:37
